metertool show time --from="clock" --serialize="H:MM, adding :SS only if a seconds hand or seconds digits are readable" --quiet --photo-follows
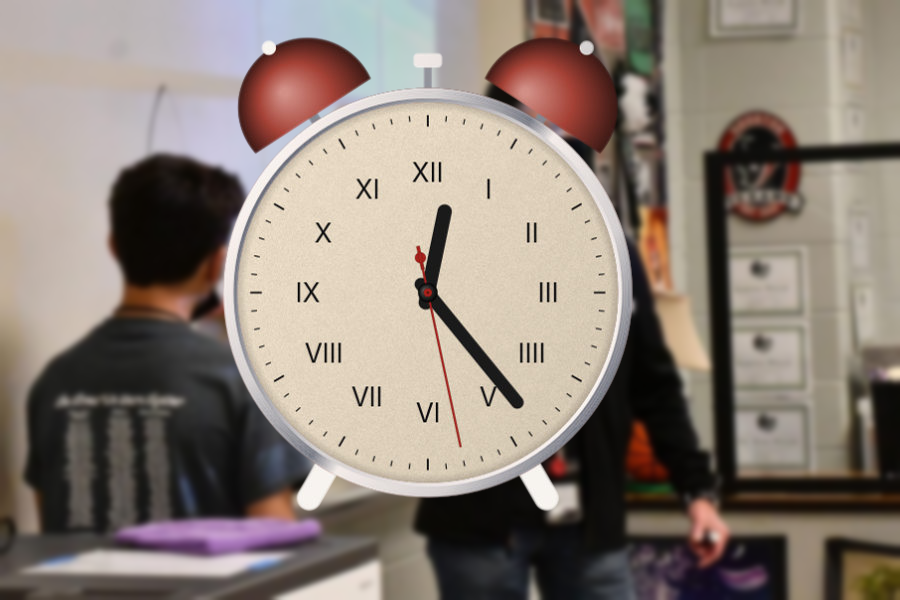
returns 12:23:28
